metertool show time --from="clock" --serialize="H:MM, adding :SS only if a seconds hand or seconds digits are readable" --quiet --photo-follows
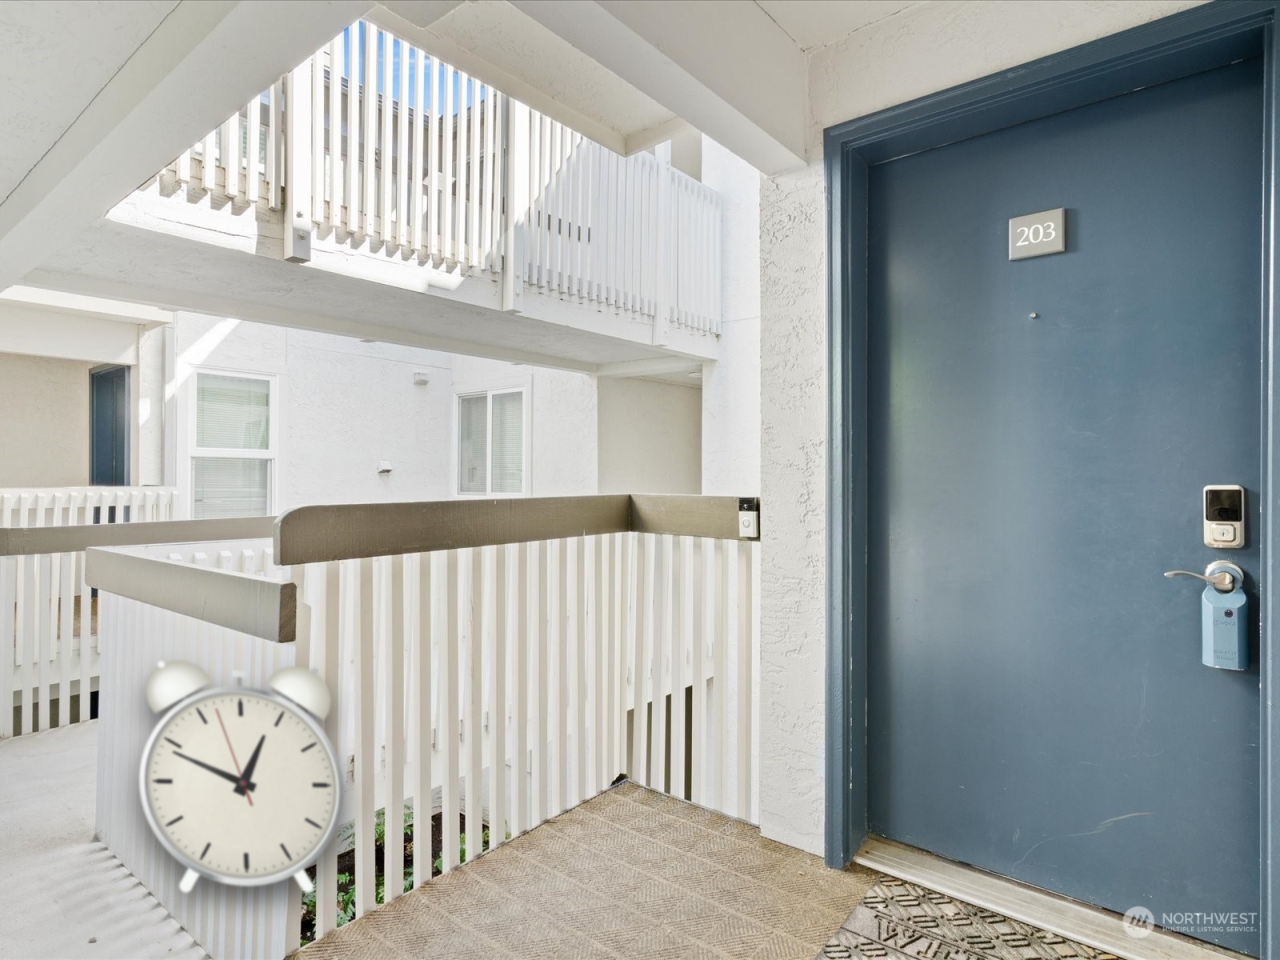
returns 12:48:57
